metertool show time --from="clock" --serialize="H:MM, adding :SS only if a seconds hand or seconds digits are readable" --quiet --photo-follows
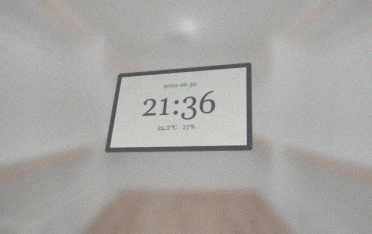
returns 21:36
